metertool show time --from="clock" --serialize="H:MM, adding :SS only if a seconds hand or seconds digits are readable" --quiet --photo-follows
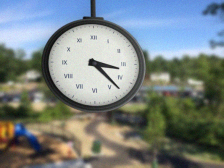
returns 3:23
